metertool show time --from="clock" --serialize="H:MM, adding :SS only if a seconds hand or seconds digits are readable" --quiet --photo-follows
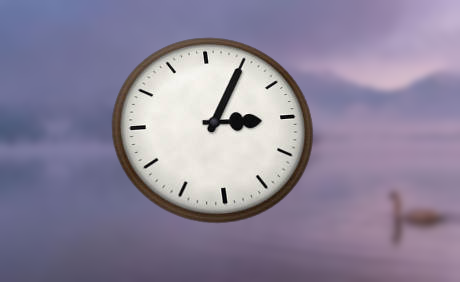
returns 3:05
